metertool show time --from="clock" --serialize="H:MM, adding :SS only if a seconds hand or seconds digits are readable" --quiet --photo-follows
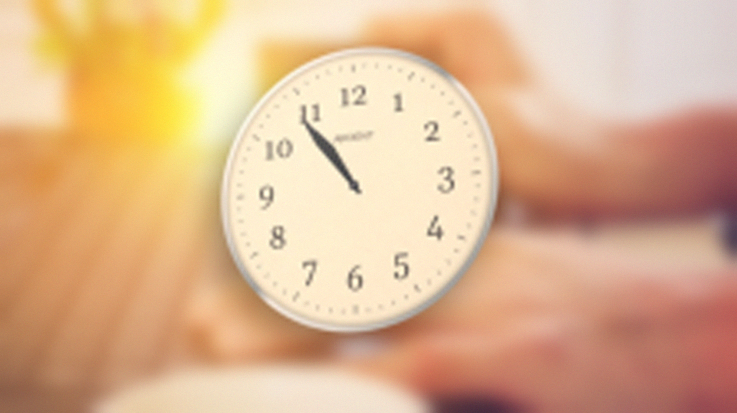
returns 10:54
